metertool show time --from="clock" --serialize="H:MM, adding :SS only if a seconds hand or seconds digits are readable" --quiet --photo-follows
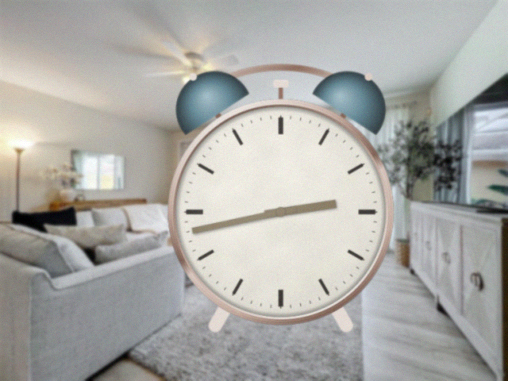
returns 2:43
